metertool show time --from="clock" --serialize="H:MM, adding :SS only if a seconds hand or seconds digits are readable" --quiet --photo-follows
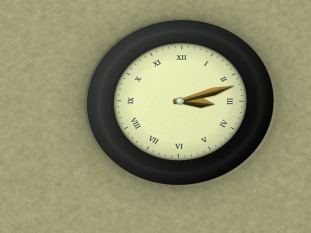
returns 3:12
